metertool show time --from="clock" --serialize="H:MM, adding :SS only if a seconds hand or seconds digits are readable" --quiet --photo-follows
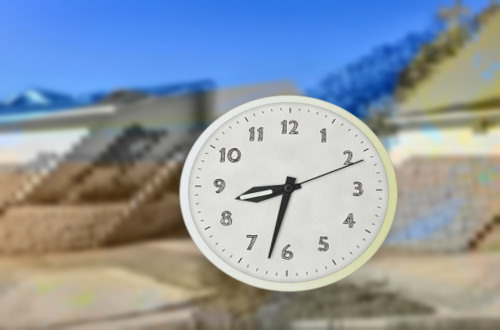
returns 8:32:11
